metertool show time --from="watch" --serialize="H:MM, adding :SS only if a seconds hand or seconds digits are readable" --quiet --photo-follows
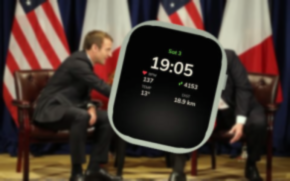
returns 19:05
